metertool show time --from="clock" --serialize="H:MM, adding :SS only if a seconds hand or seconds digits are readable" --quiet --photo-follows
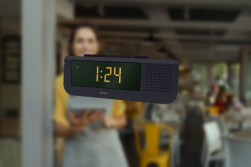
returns 1:24
